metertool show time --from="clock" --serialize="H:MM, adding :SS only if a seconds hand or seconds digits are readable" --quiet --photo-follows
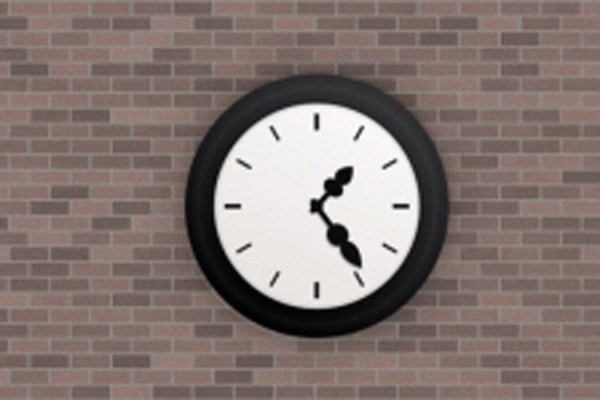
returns 1:24
